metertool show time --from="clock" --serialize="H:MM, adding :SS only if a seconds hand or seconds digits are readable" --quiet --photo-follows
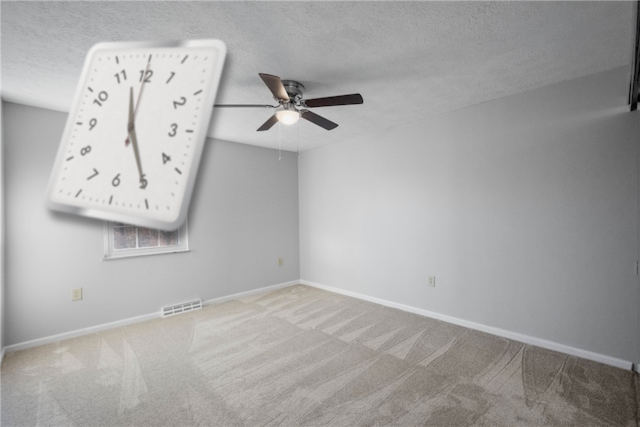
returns 11:25:00
